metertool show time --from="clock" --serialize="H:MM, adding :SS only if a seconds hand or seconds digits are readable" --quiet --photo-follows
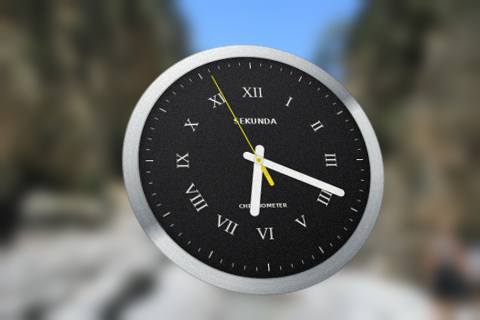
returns 6:18:56
